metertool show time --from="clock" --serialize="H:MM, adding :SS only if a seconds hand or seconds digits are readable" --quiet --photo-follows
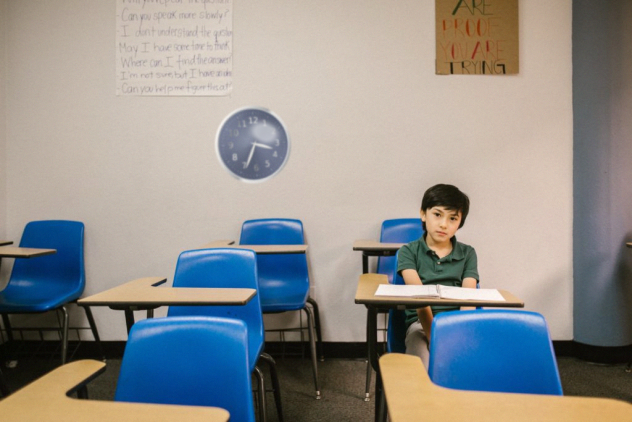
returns 3:34
